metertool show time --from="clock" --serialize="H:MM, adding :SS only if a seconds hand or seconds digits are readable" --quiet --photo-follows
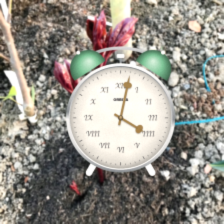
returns 4:02
